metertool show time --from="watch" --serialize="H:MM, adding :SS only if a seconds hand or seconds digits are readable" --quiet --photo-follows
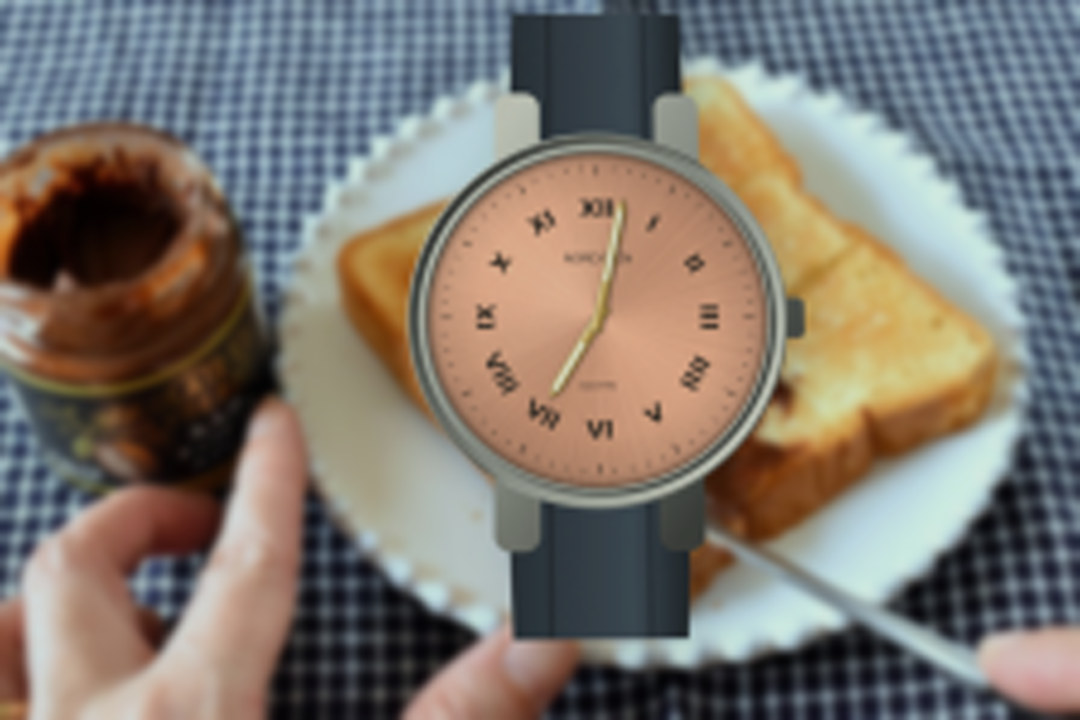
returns 7:02
